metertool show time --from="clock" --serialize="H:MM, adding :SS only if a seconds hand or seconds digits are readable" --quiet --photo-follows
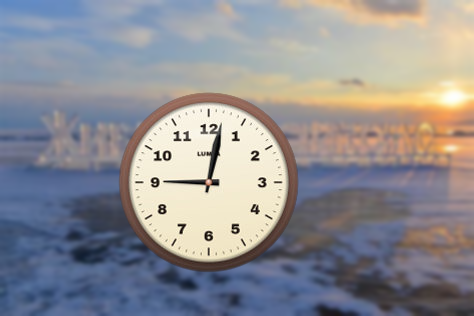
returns 9:02
